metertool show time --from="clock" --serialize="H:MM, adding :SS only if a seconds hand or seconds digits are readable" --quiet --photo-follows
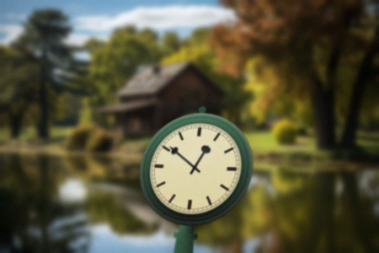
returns 12:51
